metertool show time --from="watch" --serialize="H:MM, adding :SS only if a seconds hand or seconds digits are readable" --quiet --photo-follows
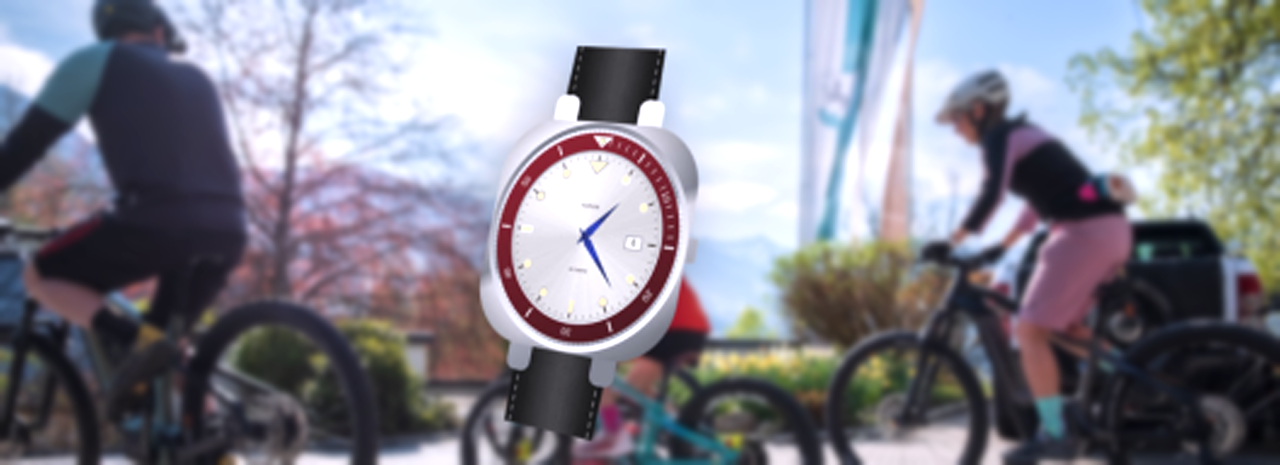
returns 1:23
